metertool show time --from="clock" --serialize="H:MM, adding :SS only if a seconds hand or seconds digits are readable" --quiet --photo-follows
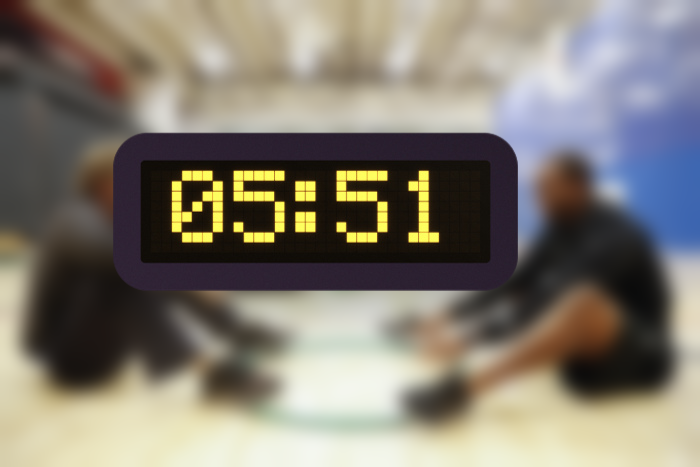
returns 5:51
